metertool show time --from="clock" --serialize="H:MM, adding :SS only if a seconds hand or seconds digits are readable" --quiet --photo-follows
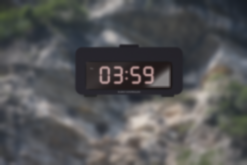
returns 3:59
